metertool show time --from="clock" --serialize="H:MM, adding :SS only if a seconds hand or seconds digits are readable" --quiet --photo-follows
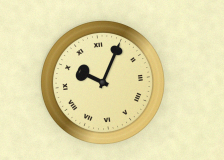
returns 10:05
